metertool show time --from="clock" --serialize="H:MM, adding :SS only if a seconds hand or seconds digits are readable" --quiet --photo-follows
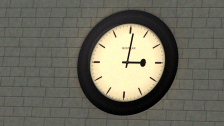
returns 3:01
